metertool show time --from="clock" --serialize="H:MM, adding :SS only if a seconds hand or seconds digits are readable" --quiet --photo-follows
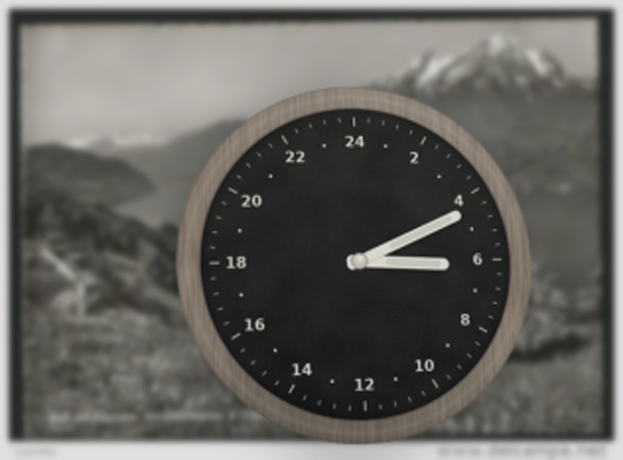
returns 6:11
